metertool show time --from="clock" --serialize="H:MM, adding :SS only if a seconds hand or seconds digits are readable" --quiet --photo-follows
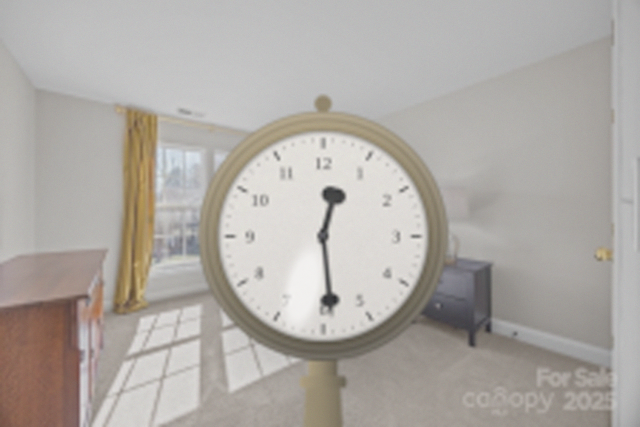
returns 12:29
